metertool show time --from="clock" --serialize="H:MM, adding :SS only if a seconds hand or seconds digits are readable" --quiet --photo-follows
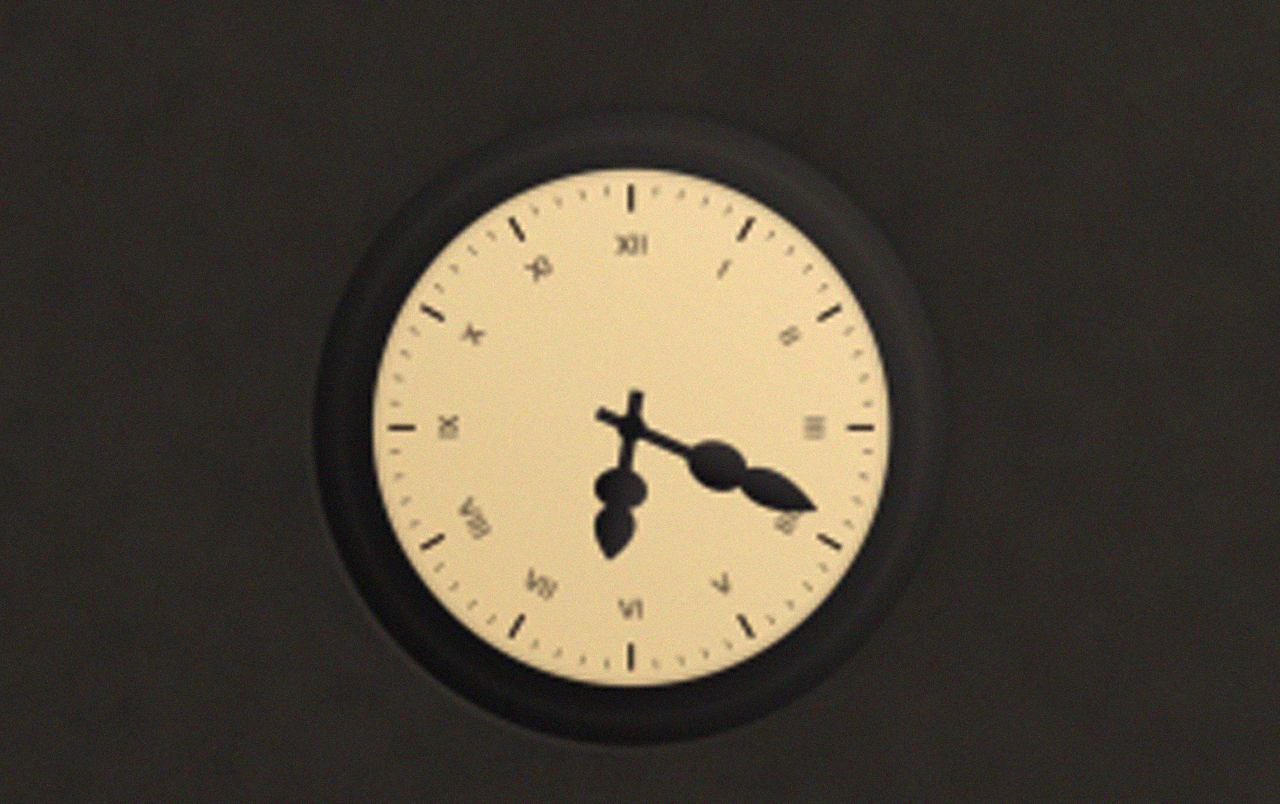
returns 6:19
